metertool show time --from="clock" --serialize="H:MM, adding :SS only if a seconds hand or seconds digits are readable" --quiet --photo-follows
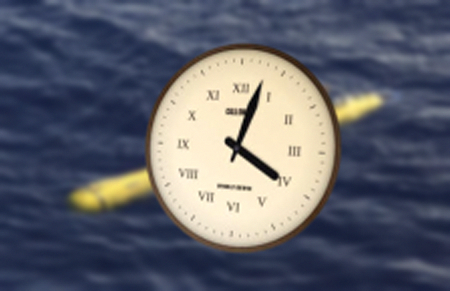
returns 4:03
